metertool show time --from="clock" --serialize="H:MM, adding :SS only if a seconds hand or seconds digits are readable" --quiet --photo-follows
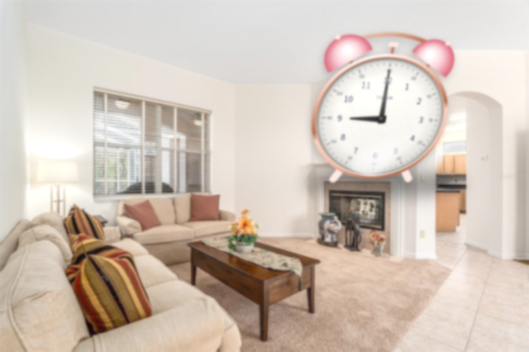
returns 9:00
